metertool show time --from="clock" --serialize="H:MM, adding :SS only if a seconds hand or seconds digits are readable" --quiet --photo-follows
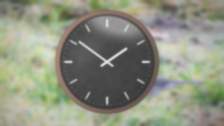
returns 1:51
